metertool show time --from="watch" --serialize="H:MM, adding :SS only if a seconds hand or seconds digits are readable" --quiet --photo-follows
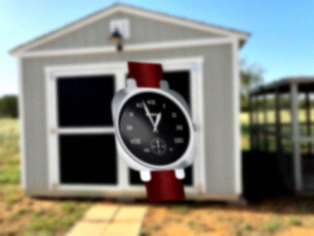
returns 12:57
